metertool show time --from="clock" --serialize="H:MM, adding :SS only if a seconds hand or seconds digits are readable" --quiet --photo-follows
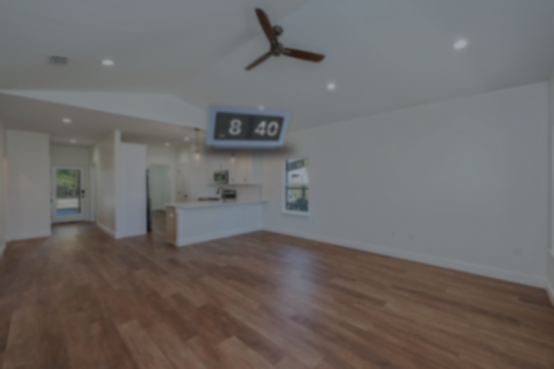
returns 8:40
